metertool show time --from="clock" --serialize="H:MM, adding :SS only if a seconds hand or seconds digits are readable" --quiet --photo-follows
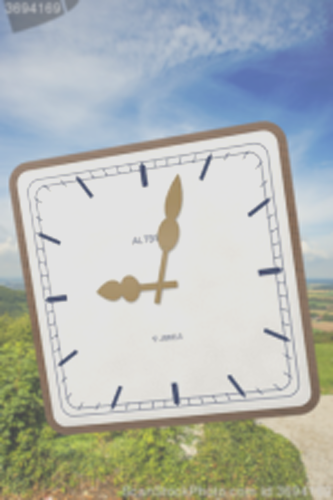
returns 9:03
